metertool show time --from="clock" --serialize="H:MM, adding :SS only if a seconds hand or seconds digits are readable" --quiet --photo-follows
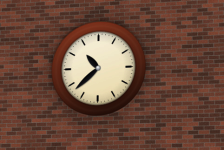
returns 10:38
